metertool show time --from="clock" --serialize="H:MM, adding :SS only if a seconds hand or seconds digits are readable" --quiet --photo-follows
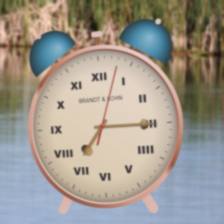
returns 7:15:03
